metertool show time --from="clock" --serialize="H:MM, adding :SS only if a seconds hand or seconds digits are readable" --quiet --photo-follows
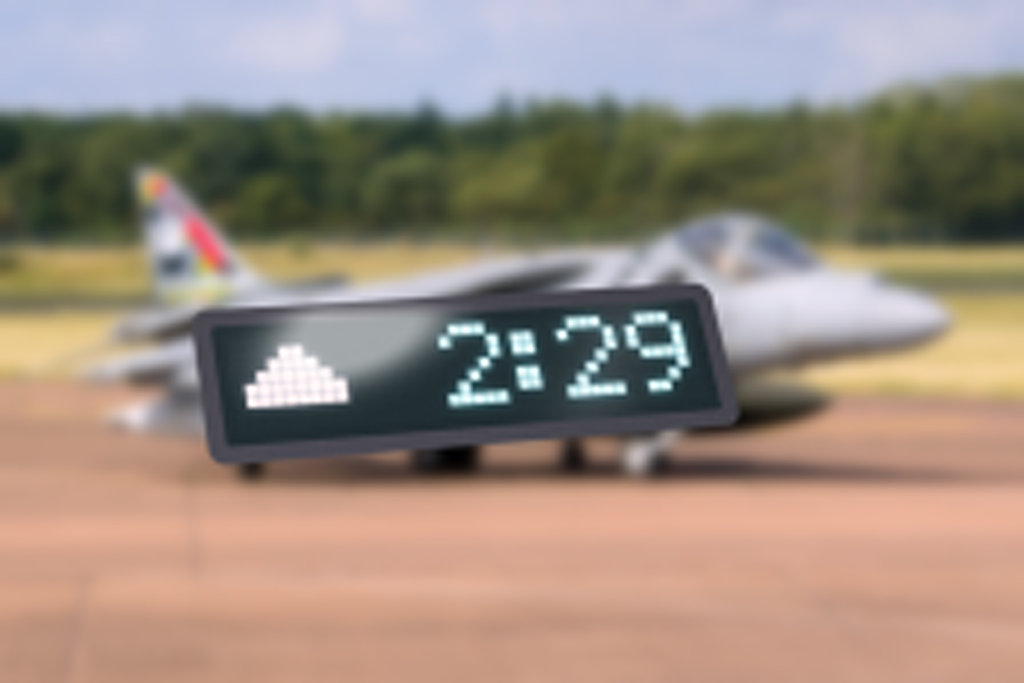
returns 2:29
